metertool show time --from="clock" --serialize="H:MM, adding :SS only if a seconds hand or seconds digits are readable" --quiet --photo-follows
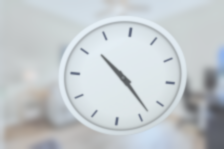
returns 10:23
